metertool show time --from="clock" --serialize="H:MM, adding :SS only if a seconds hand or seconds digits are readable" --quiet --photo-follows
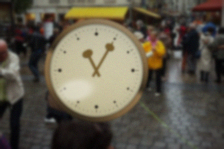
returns 11:05
